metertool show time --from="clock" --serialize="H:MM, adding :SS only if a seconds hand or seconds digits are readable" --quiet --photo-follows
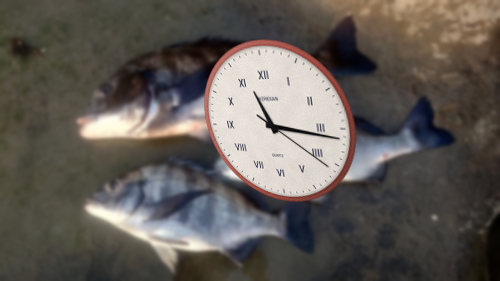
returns 11:16:21
